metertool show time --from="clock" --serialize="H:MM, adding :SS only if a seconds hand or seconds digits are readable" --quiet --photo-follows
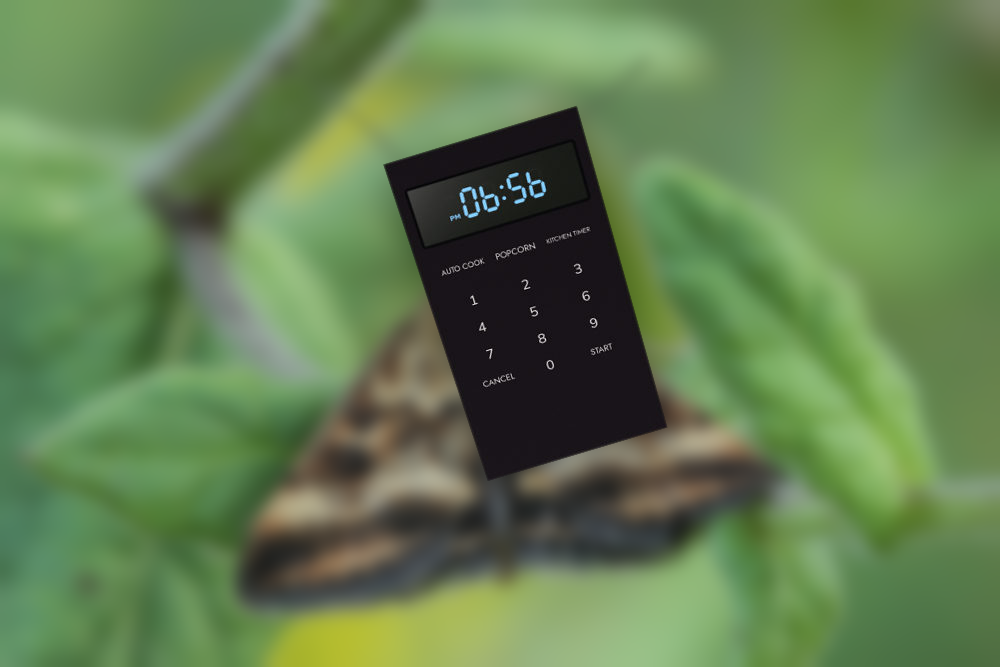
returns 6:56
